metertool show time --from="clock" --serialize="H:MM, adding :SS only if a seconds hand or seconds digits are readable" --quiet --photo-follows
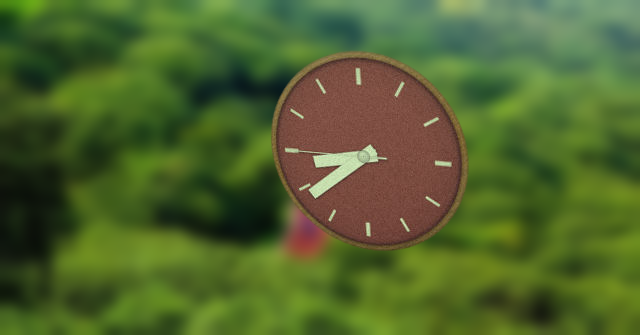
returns 8:38:45
